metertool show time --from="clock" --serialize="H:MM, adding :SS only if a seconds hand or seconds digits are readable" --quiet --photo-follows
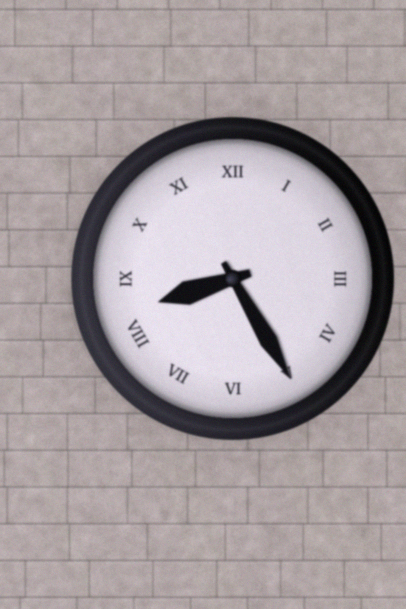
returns 8:25
